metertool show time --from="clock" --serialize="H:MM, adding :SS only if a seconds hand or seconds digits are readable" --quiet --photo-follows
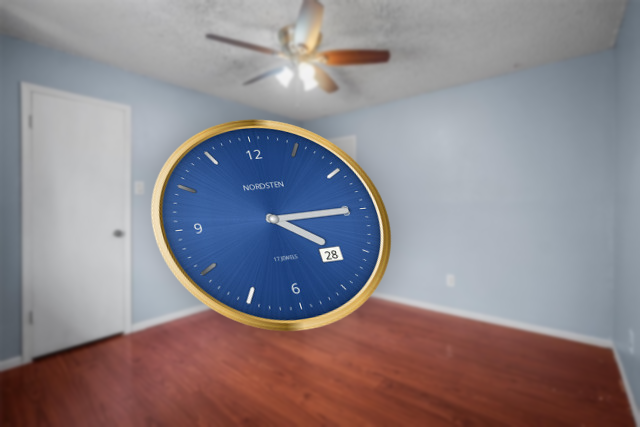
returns 4:15
